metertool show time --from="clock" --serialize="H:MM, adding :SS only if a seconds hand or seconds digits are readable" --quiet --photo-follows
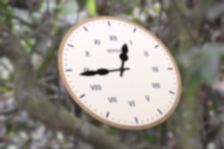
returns 12:44
